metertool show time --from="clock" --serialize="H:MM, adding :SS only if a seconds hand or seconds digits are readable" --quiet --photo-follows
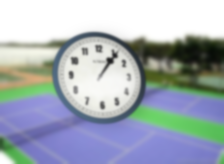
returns 1:06
